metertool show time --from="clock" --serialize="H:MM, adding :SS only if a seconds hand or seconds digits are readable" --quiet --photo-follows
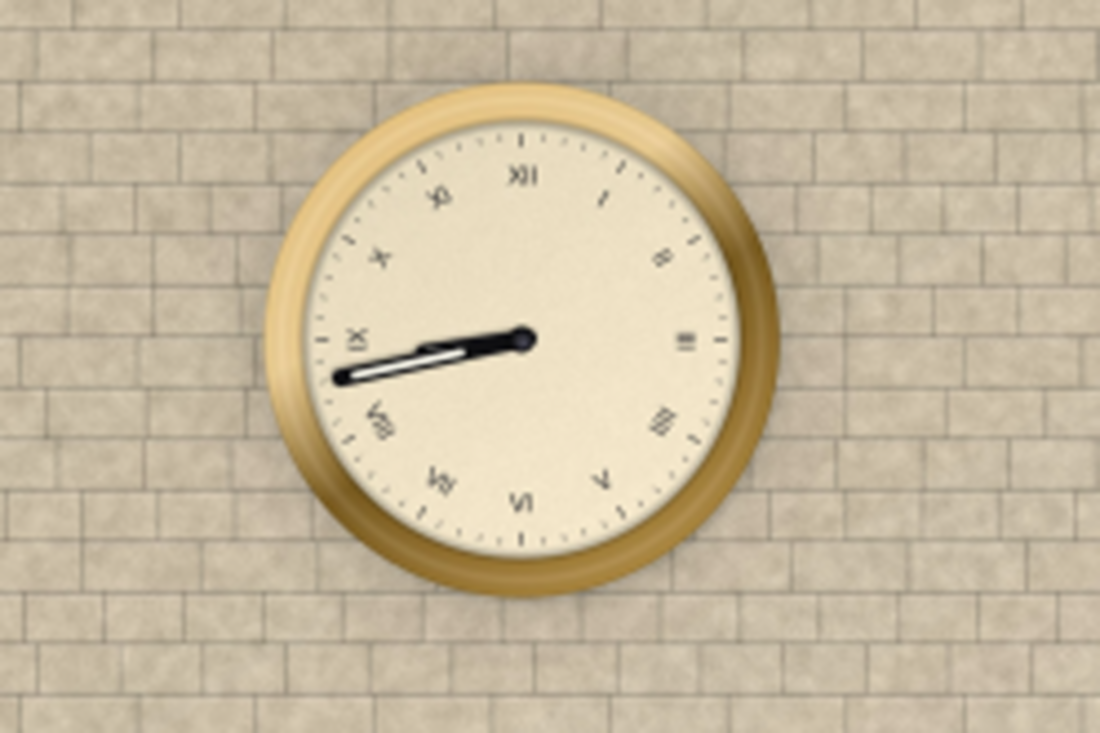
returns 8:43
